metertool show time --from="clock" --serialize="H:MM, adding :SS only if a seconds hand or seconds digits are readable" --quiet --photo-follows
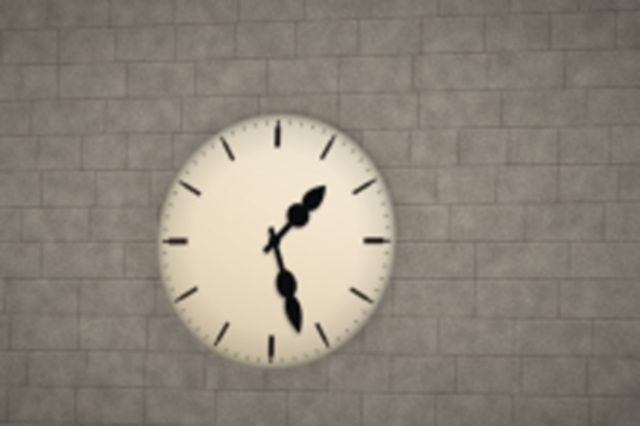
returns 1:27
